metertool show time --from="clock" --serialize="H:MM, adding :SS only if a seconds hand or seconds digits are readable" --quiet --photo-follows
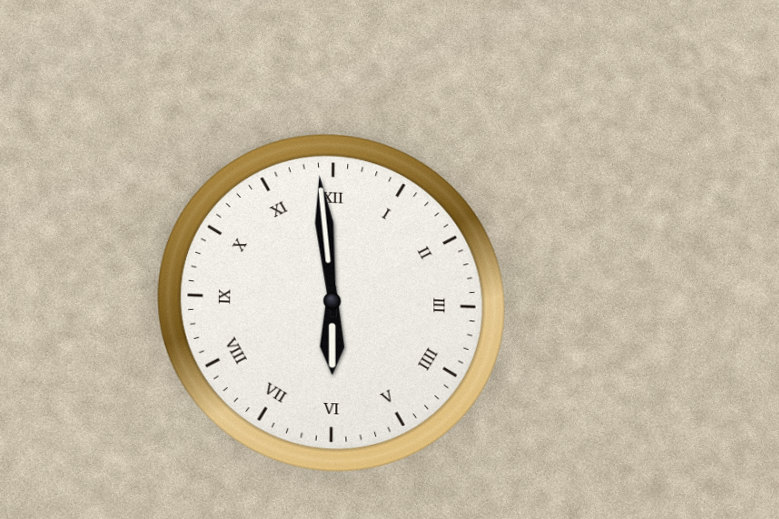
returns 5:59
